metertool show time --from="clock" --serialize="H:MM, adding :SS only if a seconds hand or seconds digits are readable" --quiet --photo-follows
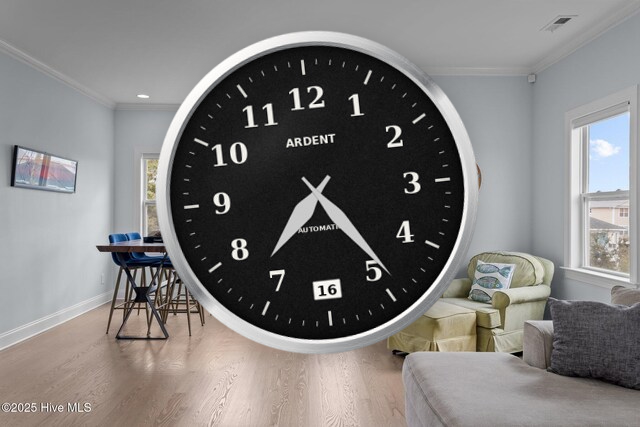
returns 7:24
